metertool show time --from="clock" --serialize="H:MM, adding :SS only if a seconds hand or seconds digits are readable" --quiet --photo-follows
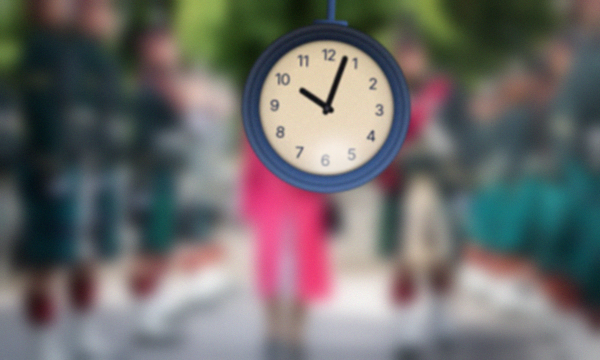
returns 10:03
